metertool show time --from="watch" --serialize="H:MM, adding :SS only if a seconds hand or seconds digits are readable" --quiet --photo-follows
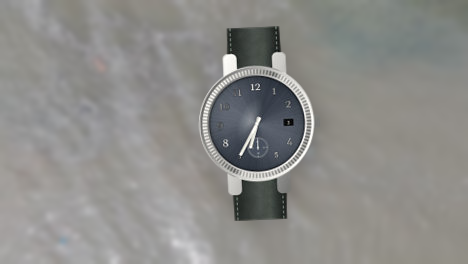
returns 6:35
